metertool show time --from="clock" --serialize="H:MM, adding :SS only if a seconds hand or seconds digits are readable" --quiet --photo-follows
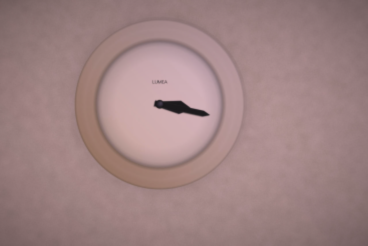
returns 3:17
